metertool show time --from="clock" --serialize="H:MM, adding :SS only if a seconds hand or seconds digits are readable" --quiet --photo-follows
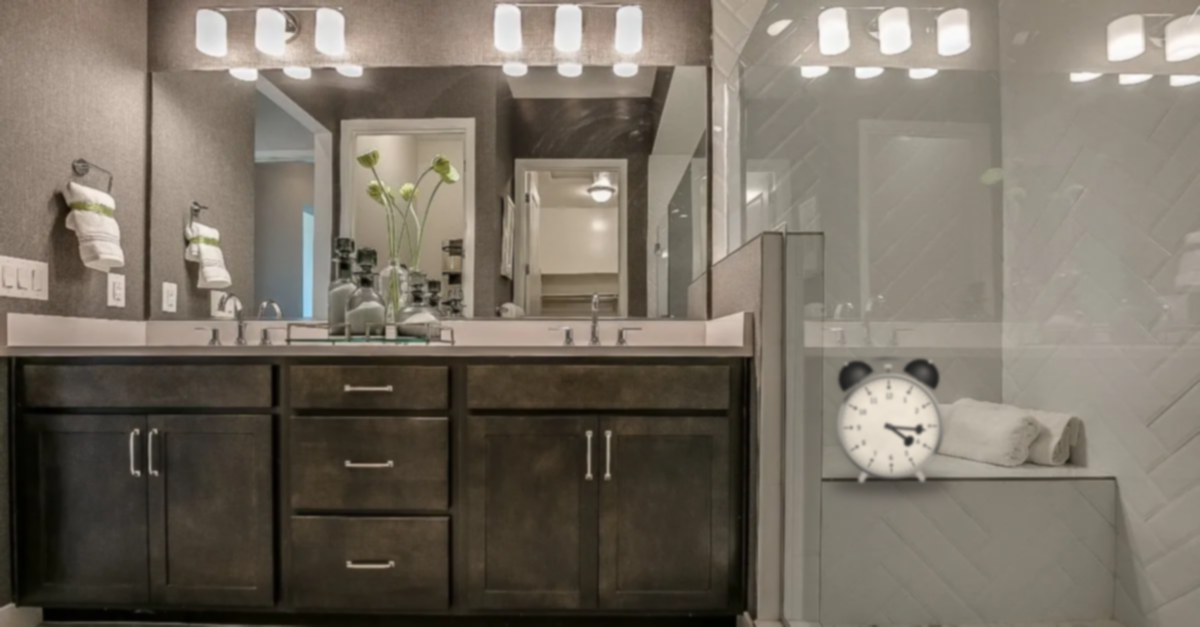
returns 4:16
